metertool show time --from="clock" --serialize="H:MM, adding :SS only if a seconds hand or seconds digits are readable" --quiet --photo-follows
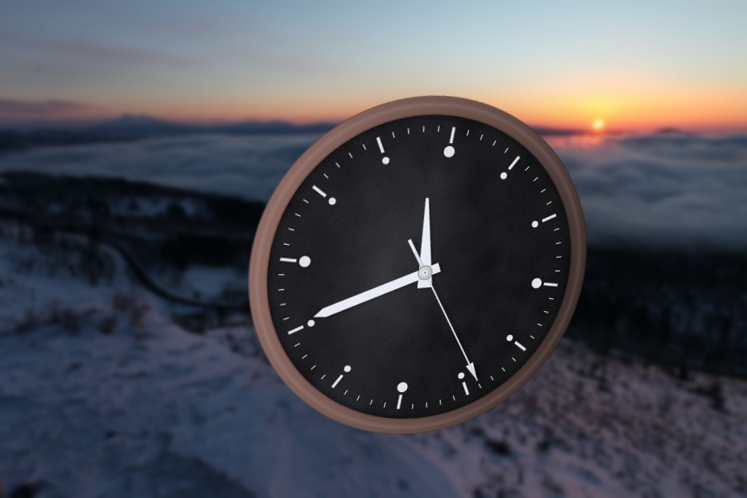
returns 11:40:24
